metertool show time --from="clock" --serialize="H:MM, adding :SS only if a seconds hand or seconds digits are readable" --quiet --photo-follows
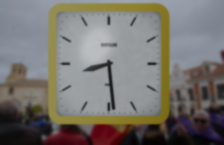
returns 8:29
